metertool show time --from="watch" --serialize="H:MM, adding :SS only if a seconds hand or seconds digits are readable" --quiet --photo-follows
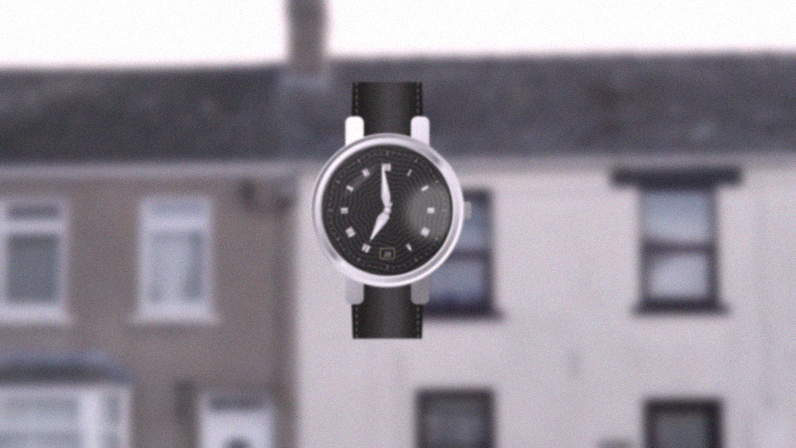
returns 6:59
